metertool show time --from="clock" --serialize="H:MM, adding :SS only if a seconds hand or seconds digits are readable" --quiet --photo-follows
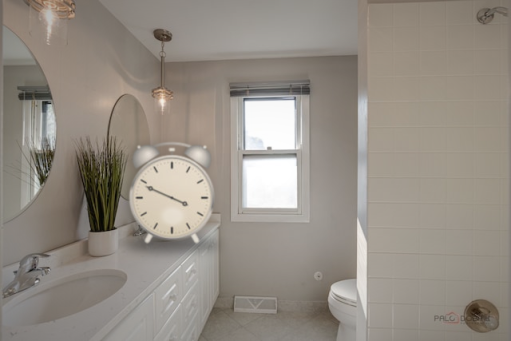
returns 3:49
